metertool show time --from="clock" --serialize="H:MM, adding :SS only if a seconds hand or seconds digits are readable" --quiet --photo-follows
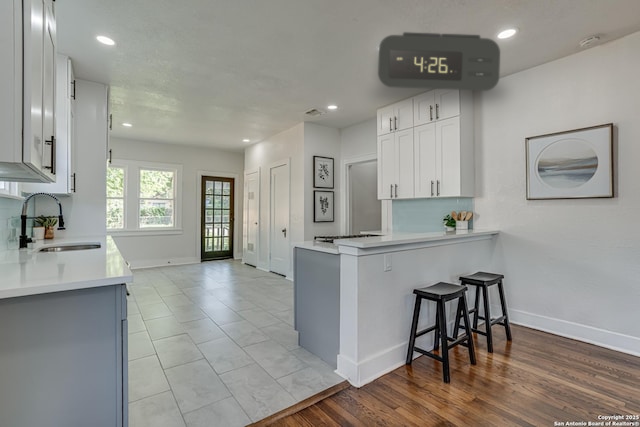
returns 4:26
